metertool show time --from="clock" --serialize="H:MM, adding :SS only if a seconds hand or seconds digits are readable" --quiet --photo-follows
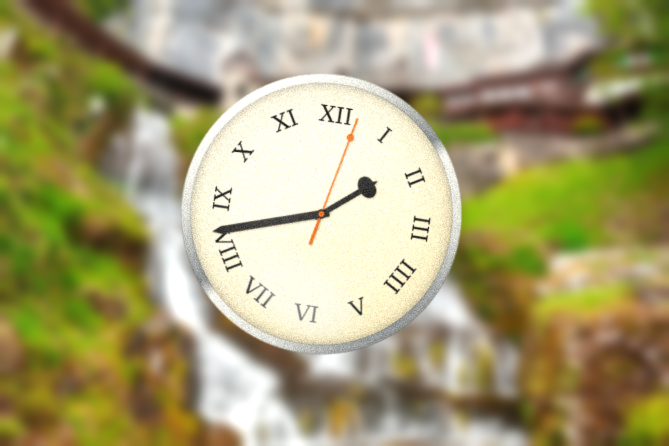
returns 1:42:02
